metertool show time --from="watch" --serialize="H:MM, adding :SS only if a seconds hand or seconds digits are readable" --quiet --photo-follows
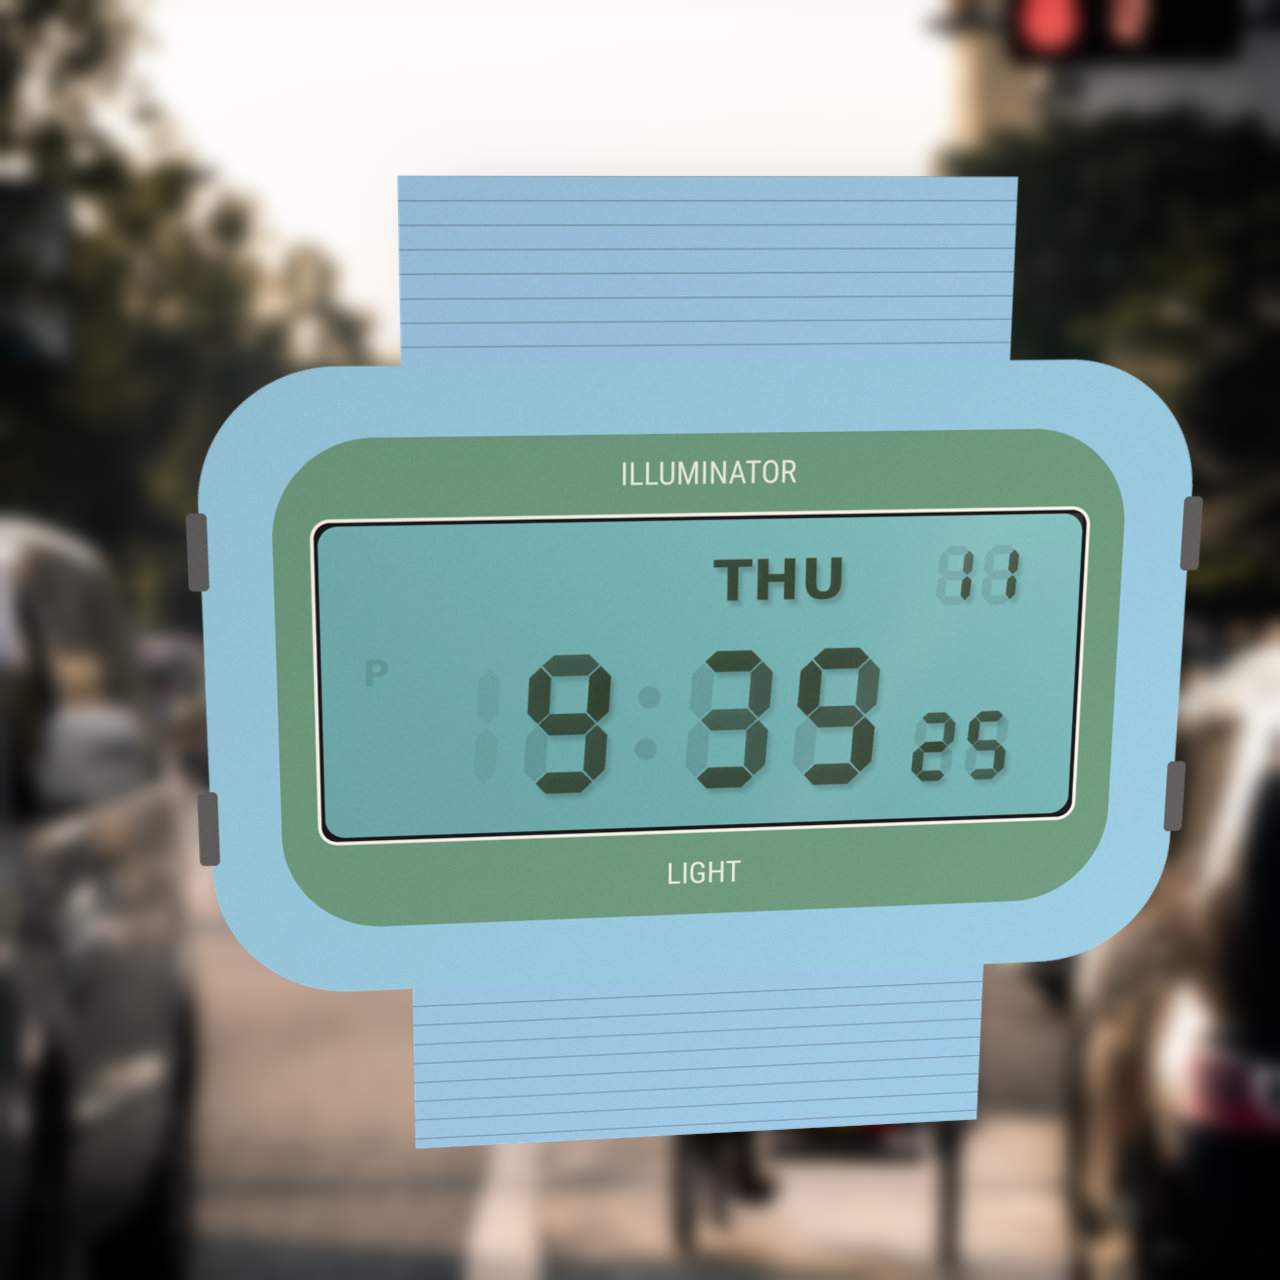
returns 9:39:25
